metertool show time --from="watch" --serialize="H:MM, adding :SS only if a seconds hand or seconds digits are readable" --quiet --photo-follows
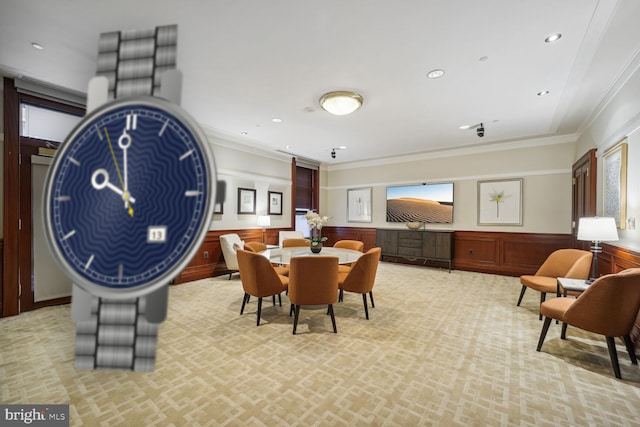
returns 9:58:56
